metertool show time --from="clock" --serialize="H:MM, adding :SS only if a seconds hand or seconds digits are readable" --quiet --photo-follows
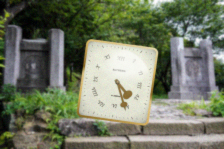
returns 4:26
